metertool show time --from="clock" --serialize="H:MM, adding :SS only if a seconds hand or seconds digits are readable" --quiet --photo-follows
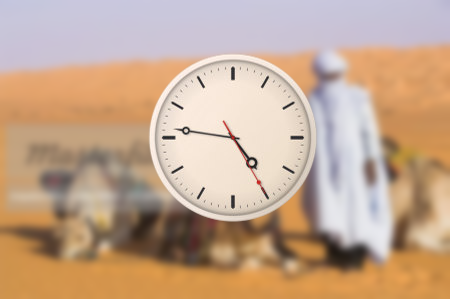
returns 4:46:25
